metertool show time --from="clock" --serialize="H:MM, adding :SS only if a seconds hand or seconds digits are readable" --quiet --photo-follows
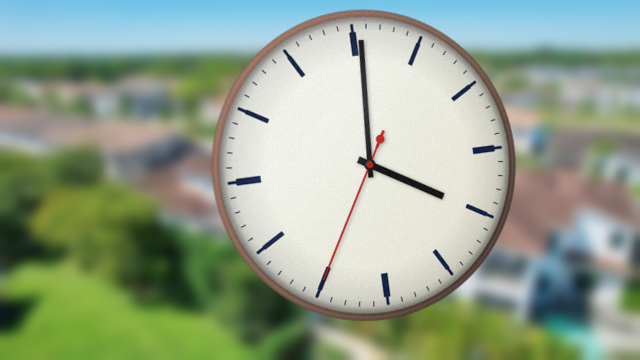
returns 4:00:35
